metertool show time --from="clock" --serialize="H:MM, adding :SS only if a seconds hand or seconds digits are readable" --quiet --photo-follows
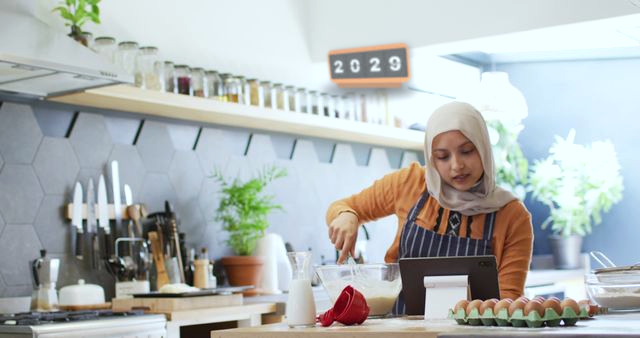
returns 20:29
